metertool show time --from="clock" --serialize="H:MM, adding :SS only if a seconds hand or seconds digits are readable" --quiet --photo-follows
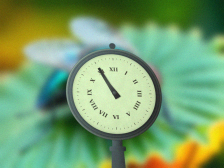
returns 10:55
